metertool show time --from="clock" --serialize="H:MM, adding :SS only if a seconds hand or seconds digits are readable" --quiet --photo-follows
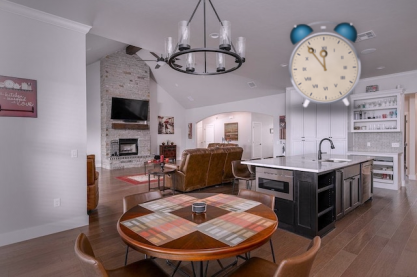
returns 11:54
